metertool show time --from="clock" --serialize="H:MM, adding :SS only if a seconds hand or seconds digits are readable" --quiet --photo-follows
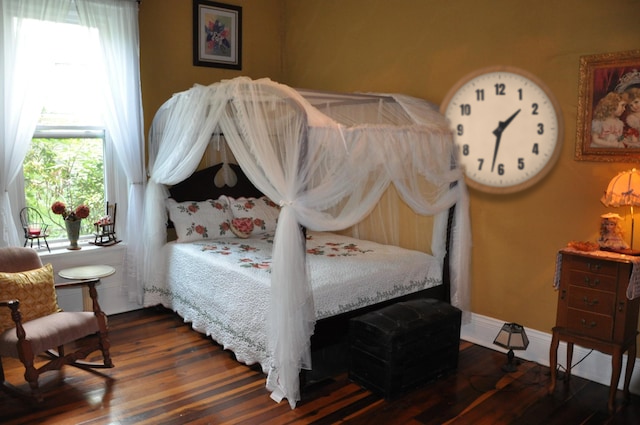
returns 1:32
